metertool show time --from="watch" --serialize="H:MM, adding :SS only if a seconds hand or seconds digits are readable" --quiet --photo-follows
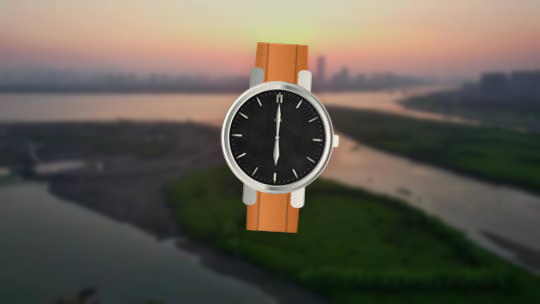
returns 6:00
